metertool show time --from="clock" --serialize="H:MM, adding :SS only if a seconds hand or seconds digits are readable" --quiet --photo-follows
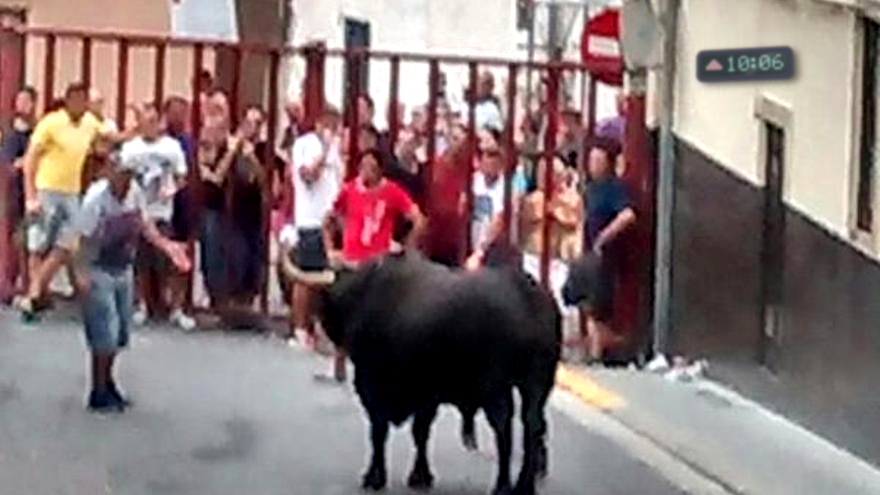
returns 10:06
